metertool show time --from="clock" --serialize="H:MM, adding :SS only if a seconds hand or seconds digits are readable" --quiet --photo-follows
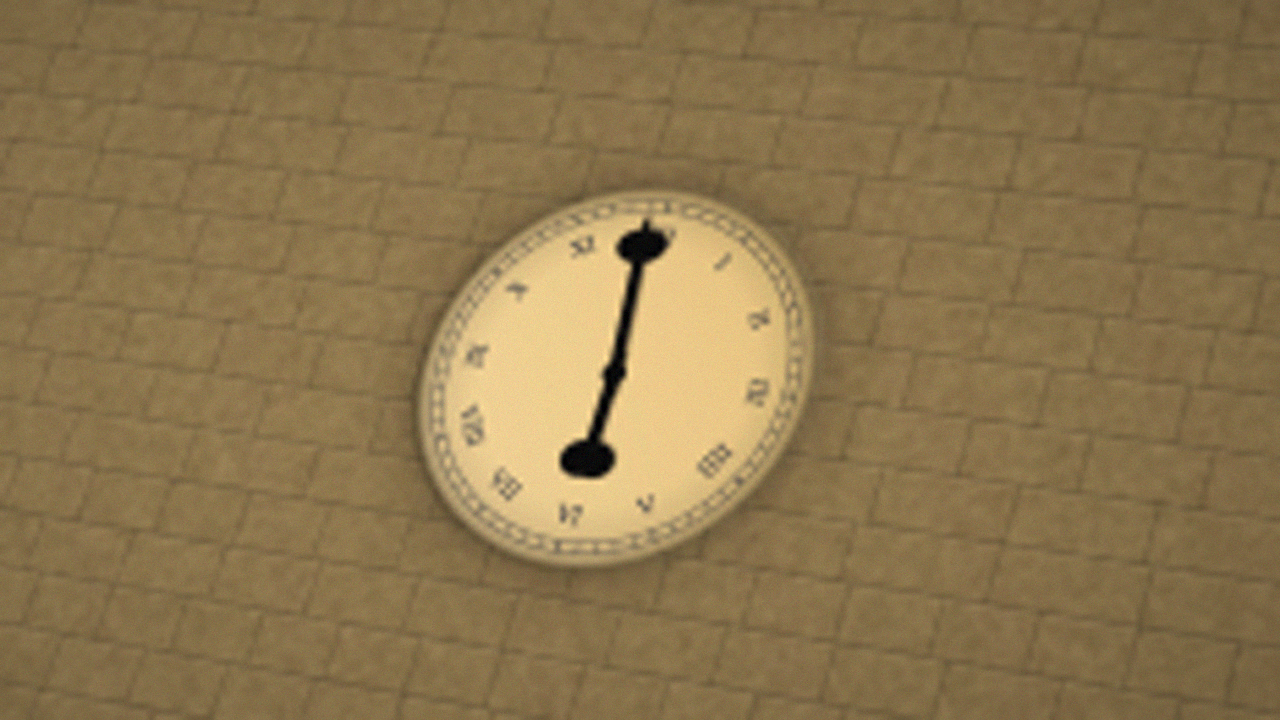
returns 5:59
